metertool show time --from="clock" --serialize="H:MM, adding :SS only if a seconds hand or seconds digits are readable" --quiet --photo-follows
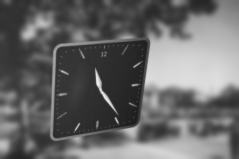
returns 11:24
